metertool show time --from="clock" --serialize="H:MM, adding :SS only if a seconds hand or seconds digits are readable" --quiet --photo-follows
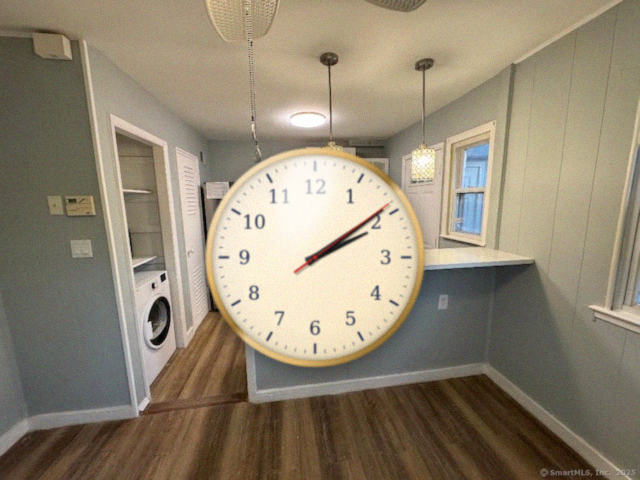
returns 2:09:09
